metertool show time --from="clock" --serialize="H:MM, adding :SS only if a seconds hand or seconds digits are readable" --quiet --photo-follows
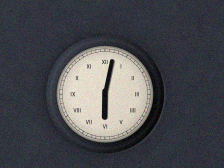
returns 6:02
